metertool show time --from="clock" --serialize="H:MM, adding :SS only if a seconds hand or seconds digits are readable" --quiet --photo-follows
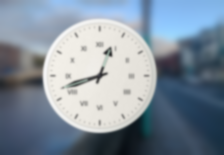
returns 12:42
